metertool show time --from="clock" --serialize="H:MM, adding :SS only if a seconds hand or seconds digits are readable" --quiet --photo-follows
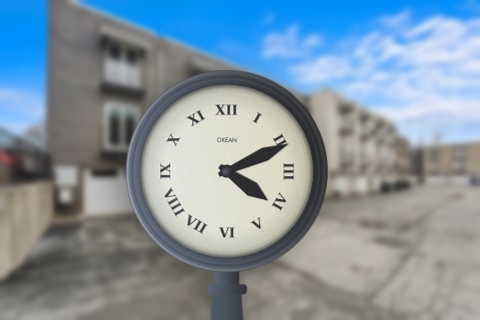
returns 4:11
